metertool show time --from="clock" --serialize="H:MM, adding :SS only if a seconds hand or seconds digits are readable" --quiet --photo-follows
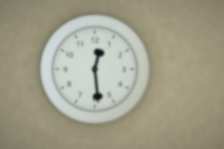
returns 12:29
